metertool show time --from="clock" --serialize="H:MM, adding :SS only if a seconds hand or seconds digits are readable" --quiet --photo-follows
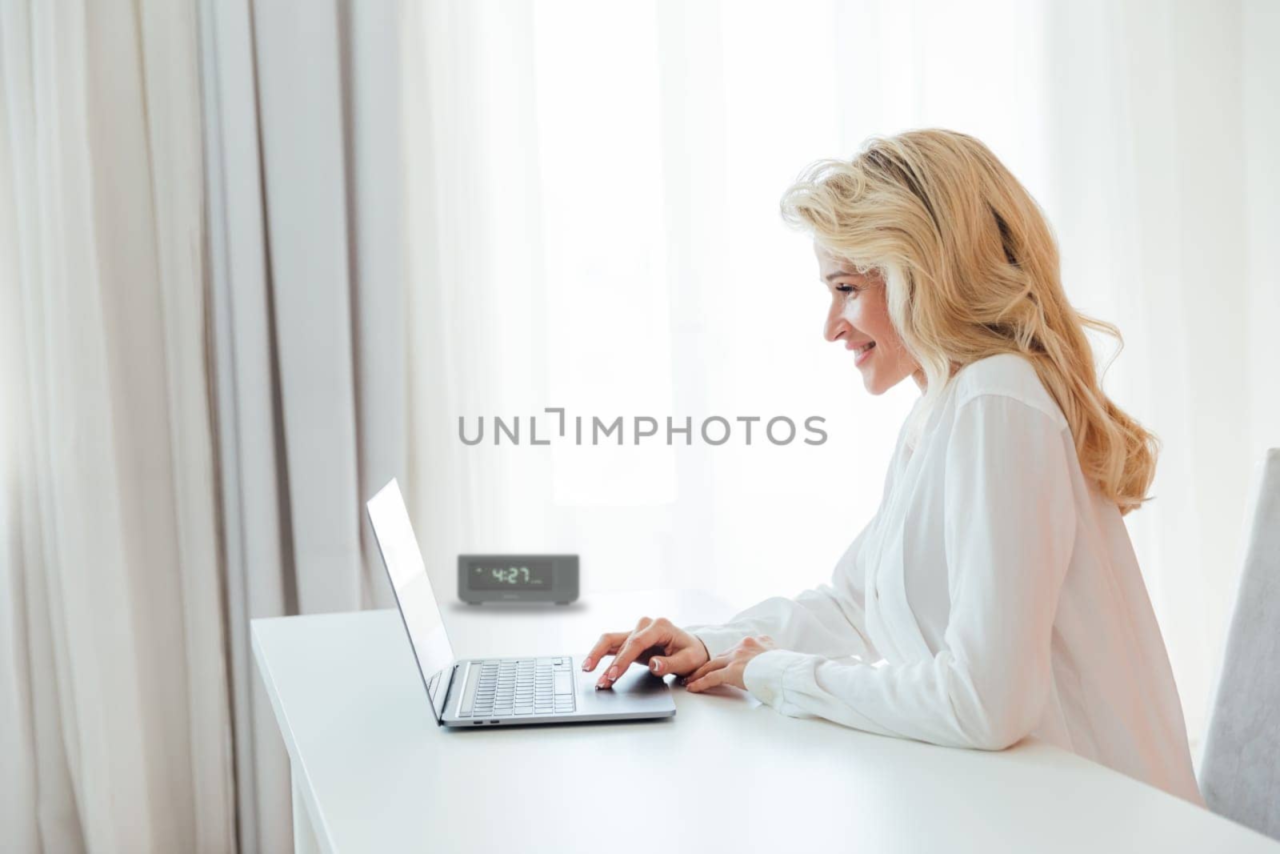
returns 4:27
